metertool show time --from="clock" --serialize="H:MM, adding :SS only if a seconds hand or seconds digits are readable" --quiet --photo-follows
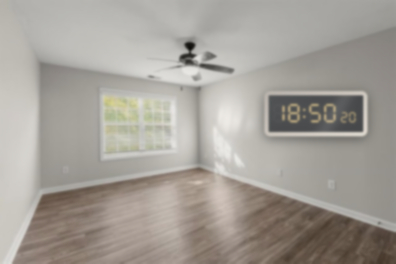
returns 18:50
